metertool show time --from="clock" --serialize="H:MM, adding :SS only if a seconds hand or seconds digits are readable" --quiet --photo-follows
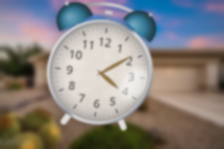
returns 4:09
